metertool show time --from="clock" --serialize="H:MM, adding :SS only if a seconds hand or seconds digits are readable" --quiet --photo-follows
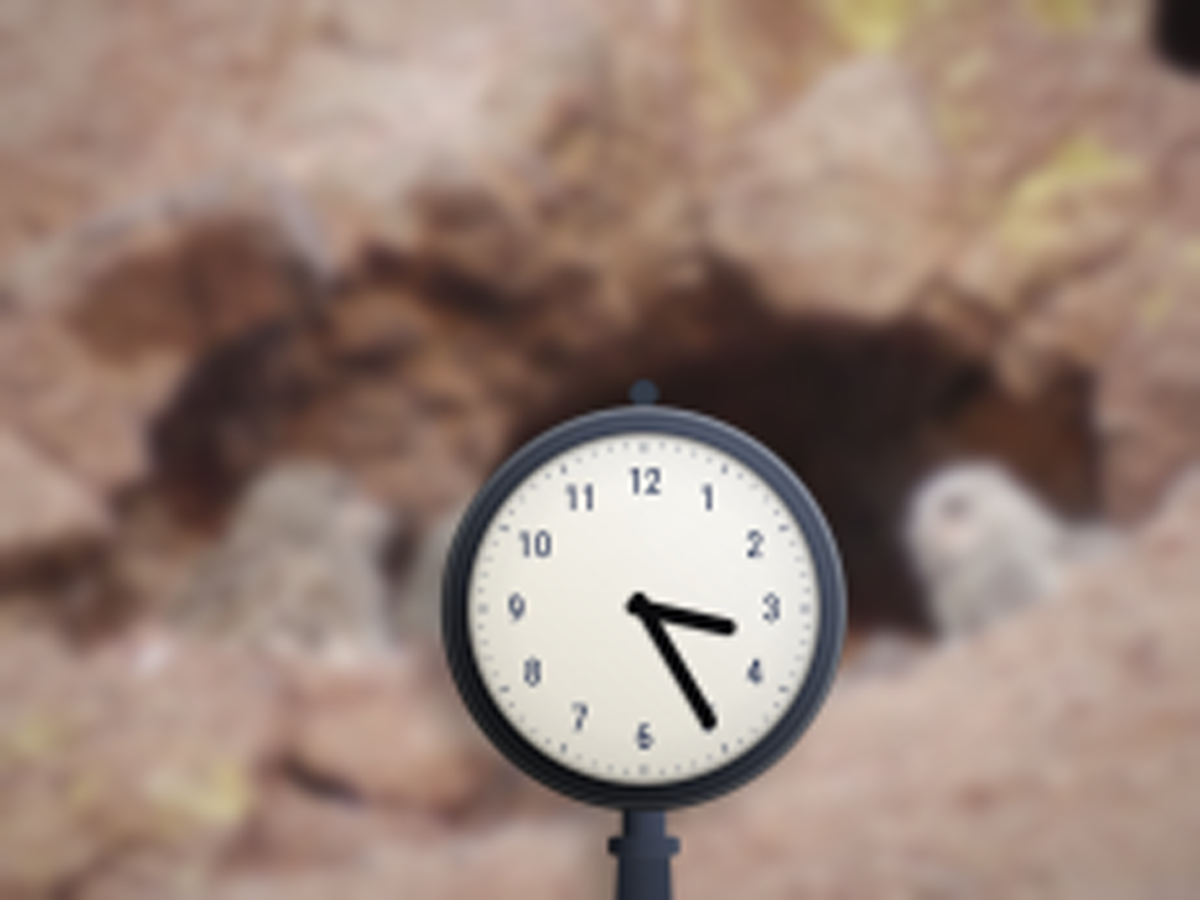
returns 3:25
